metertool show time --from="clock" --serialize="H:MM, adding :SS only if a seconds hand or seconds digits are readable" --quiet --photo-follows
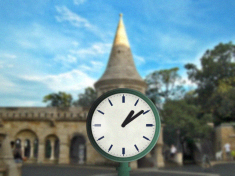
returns 1:09
